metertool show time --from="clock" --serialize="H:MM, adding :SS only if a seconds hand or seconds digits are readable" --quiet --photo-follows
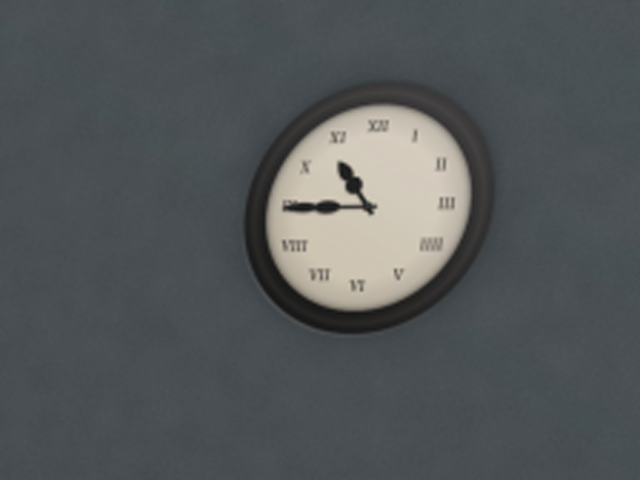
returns 10:45
